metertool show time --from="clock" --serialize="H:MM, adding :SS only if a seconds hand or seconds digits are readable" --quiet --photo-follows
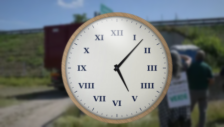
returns 5:07
